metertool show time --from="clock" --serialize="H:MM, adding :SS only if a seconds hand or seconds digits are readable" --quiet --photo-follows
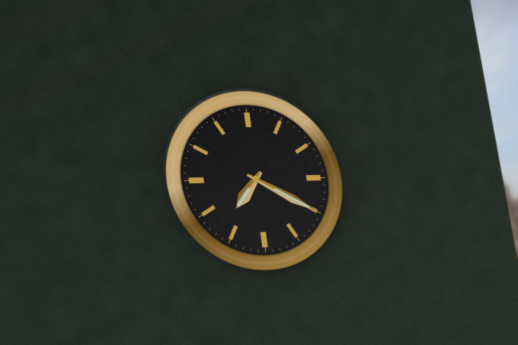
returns 7:20
